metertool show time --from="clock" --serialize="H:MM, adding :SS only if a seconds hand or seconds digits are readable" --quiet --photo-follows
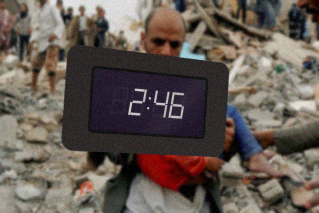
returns 2:46
